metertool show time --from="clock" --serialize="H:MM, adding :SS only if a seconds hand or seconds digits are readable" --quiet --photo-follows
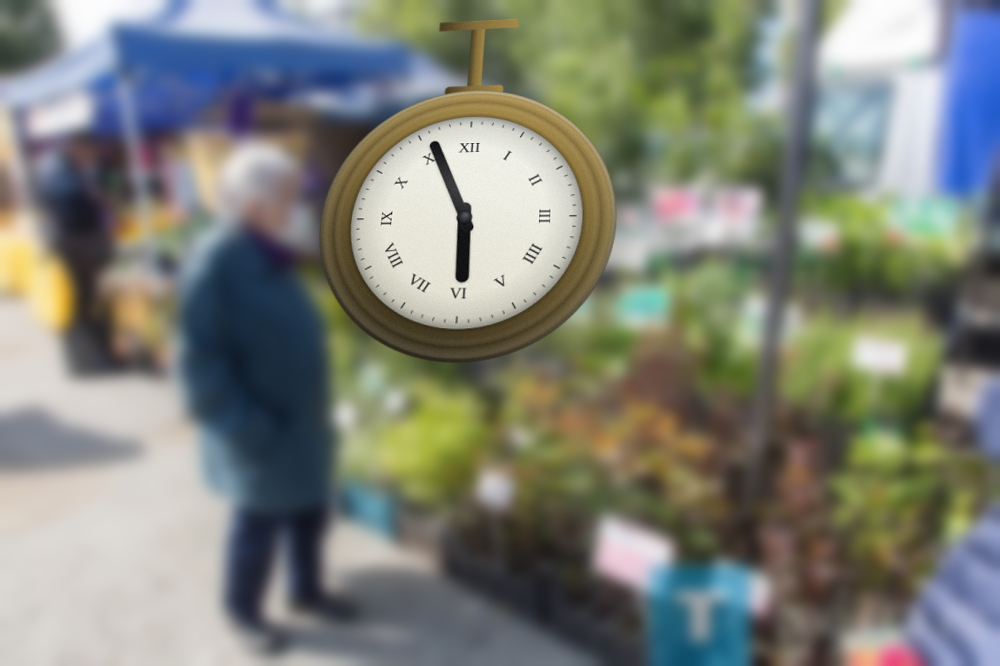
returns 5:56
